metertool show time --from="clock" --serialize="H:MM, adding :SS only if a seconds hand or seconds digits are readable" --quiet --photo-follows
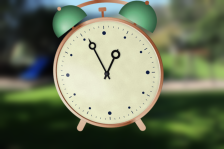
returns 12:56
